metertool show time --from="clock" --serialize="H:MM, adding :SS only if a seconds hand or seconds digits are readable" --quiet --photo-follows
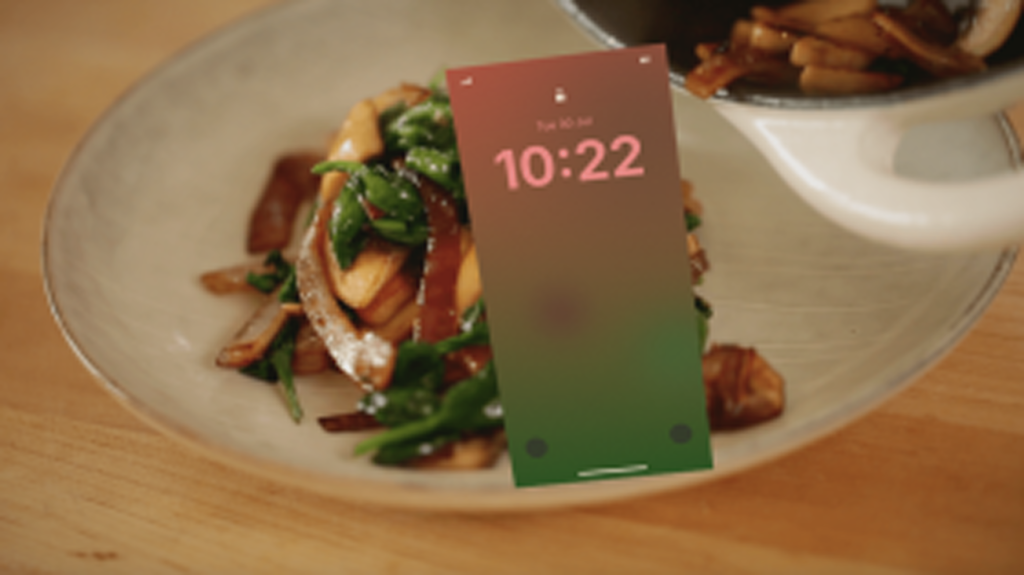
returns 10:22
